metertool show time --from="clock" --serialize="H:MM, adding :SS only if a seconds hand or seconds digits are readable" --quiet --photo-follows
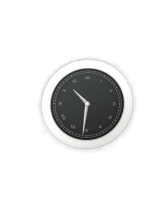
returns 10:31
